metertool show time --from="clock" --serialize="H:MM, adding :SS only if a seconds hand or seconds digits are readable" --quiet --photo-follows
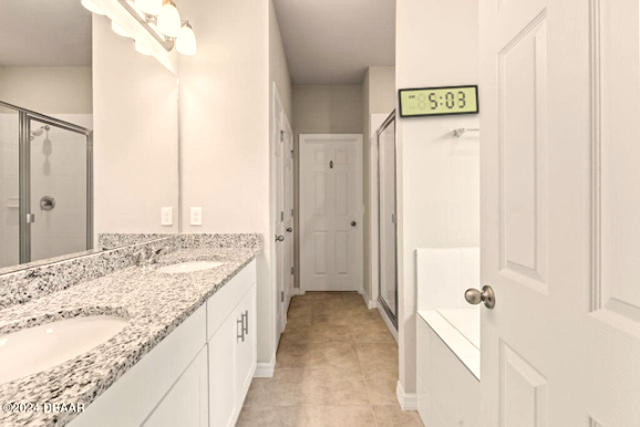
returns 5:03
